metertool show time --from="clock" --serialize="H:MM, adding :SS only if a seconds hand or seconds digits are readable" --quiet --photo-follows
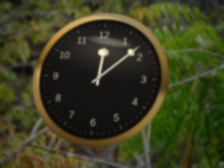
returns 12:08
